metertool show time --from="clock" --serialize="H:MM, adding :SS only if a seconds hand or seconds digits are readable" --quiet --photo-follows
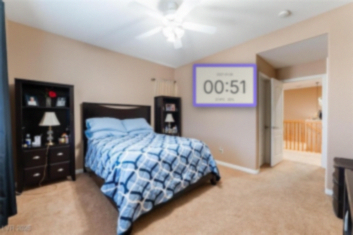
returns 0:51
